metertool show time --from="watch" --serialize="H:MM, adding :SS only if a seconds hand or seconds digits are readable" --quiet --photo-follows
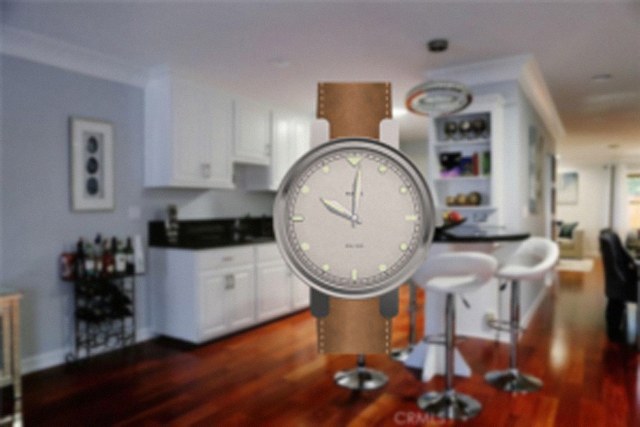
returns 10:01
